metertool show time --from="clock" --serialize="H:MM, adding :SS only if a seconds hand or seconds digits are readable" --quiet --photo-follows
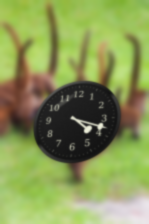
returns 4:18
